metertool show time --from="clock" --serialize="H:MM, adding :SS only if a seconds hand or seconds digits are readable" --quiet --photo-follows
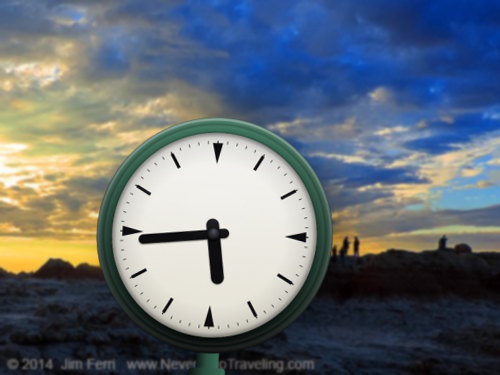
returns 5:44
